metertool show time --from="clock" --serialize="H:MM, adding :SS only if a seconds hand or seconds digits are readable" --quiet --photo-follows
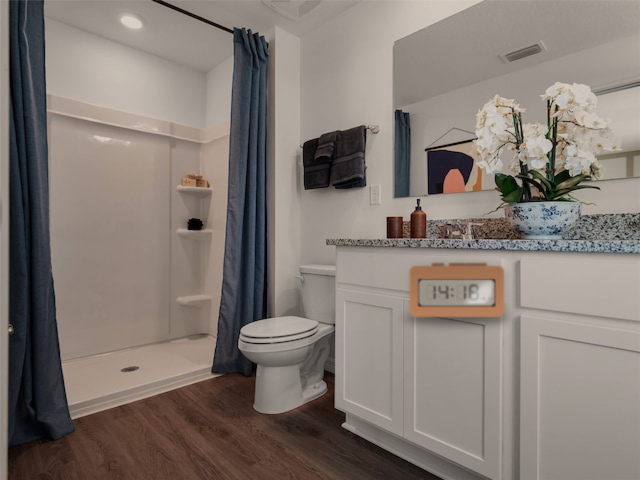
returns 14:18
